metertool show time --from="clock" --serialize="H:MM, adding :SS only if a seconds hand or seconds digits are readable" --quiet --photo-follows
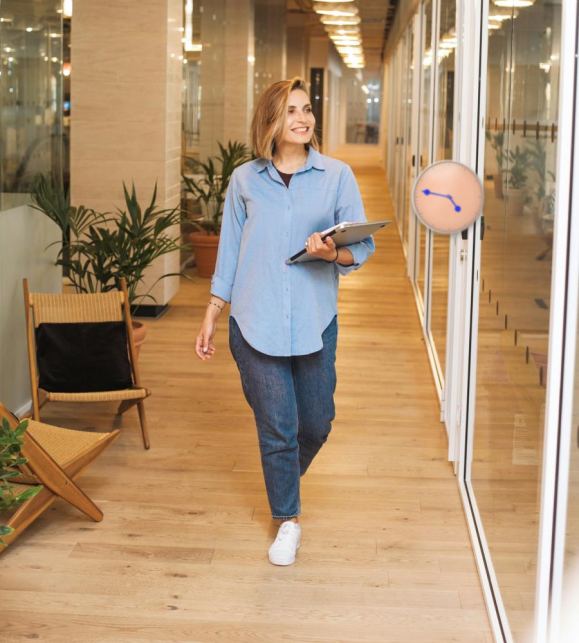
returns 4:47
